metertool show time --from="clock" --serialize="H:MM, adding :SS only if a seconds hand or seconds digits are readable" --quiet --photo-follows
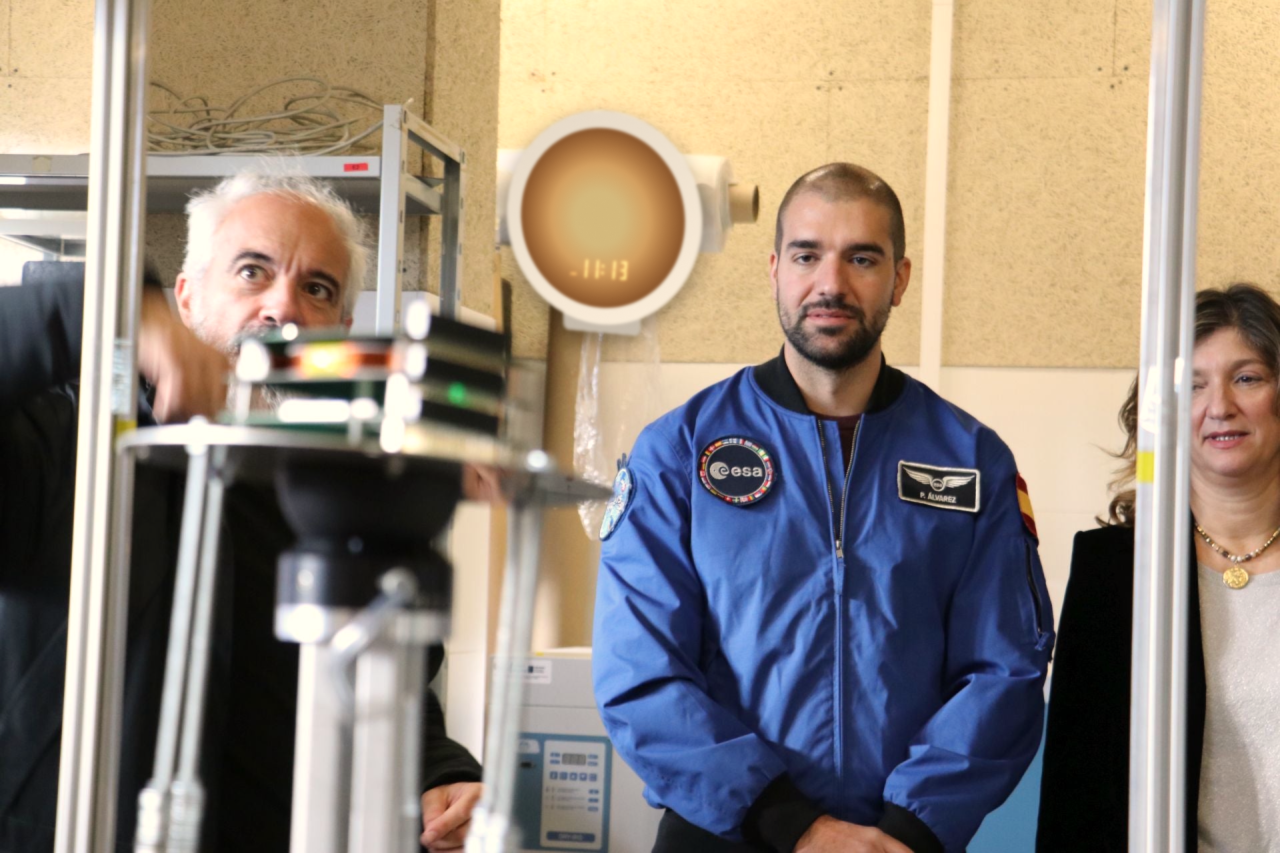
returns 11:13
